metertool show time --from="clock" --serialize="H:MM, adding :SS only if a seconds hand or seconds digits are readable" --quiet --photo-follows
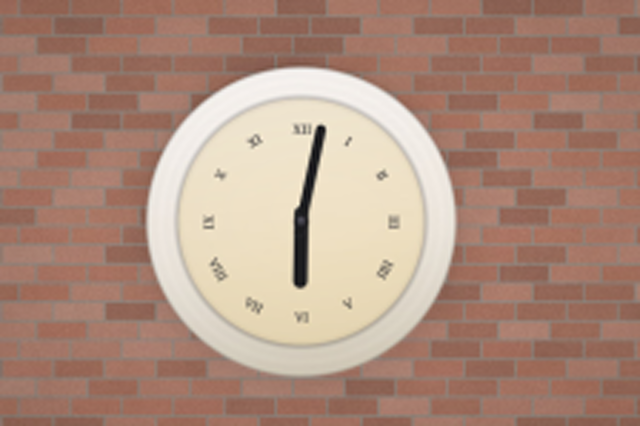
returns 6:02
